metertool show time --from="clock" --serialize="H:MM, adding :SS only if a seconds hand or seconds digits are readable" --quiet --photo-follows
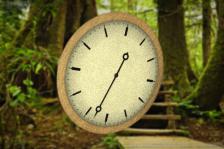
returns 12:33
